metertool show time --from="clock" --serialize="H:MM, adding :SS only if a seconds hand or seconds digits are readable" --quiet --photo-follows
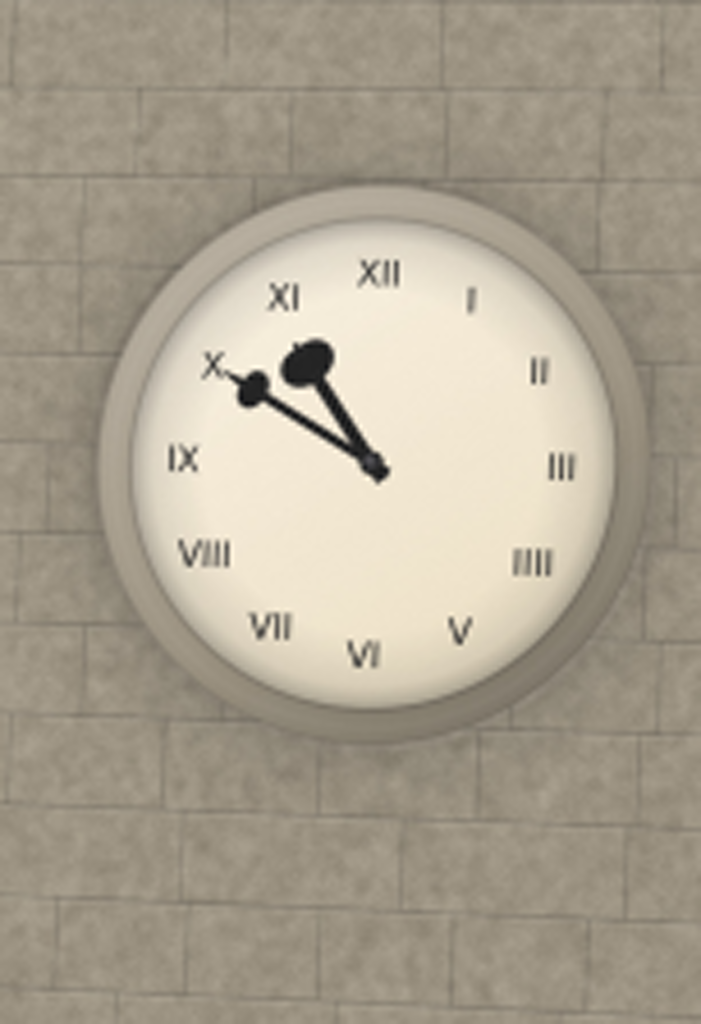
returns 10:50
